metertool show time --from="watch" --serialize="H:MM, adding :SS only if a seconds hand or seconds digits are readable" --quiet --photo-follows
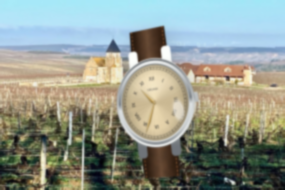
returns 10:34
